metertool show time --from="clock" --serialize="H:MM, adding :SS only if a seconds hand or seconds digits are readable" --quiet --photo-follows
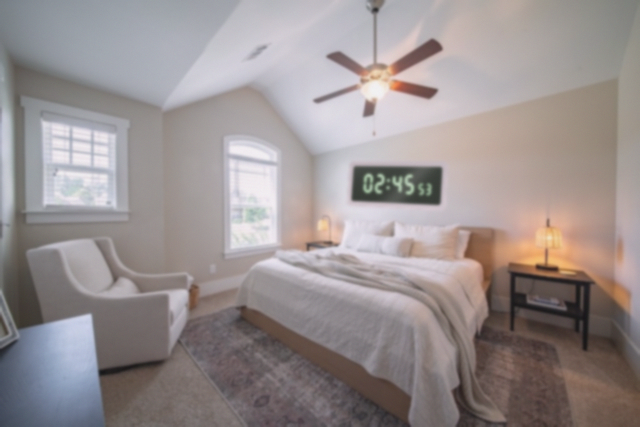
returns 2:45
